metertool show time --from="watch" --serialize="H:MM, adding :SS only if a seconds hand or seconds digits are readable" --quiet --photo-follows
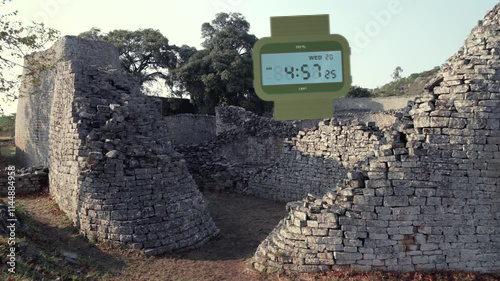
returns 4:57:25
